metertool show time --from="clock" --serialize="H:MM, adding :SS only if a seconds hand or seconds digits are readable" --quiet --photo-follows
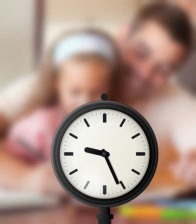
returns 9:26
